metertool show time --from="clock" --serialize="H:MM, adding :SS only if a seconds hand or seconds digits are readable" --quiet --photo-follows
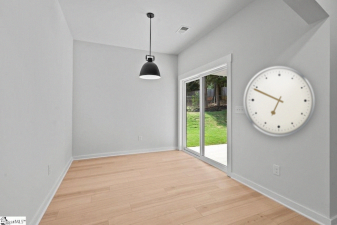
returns 6:49
